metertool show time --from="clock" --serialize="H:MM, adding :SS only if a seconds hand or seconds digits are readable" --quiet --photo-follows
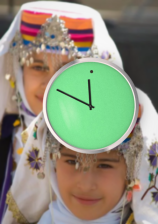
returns 11:49
